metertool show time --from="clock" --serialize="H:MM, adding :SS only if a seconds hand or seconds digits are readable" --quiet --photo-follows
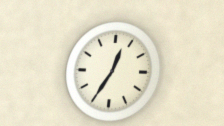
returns 12:35
